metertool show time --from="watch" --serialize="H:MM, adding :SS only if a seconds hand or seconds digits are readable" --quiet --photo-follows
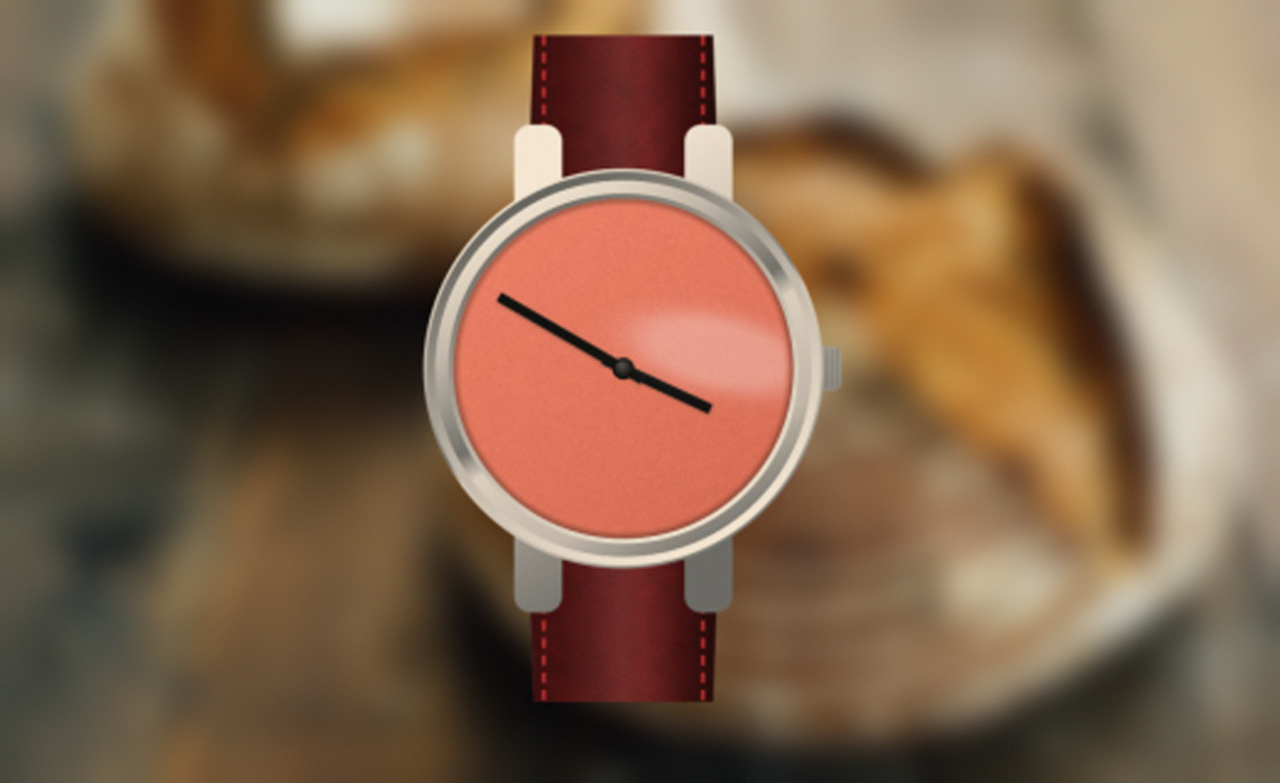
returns 3:50
